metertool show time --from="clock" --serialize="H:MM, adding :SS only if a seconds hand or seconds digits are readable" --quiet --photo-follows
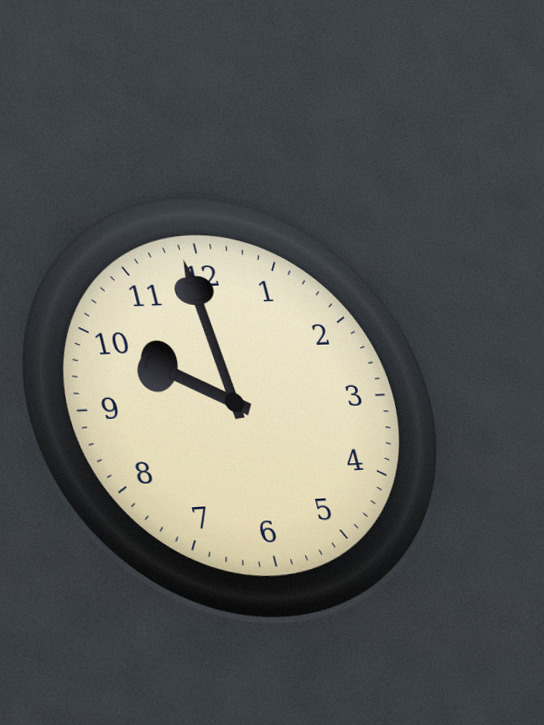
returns 9:59
